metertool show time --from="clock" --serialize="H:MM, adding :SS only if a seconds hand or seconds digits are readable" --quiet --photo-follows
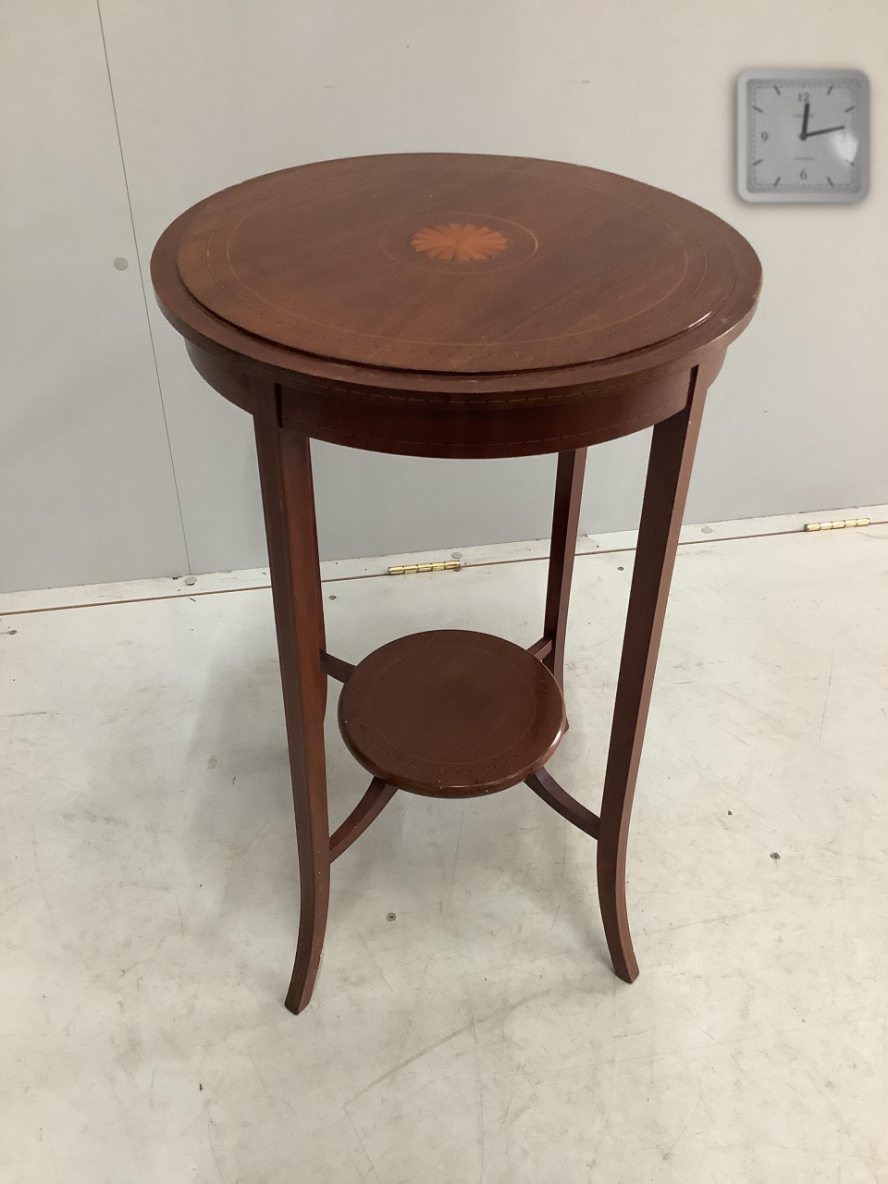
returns 12:13
